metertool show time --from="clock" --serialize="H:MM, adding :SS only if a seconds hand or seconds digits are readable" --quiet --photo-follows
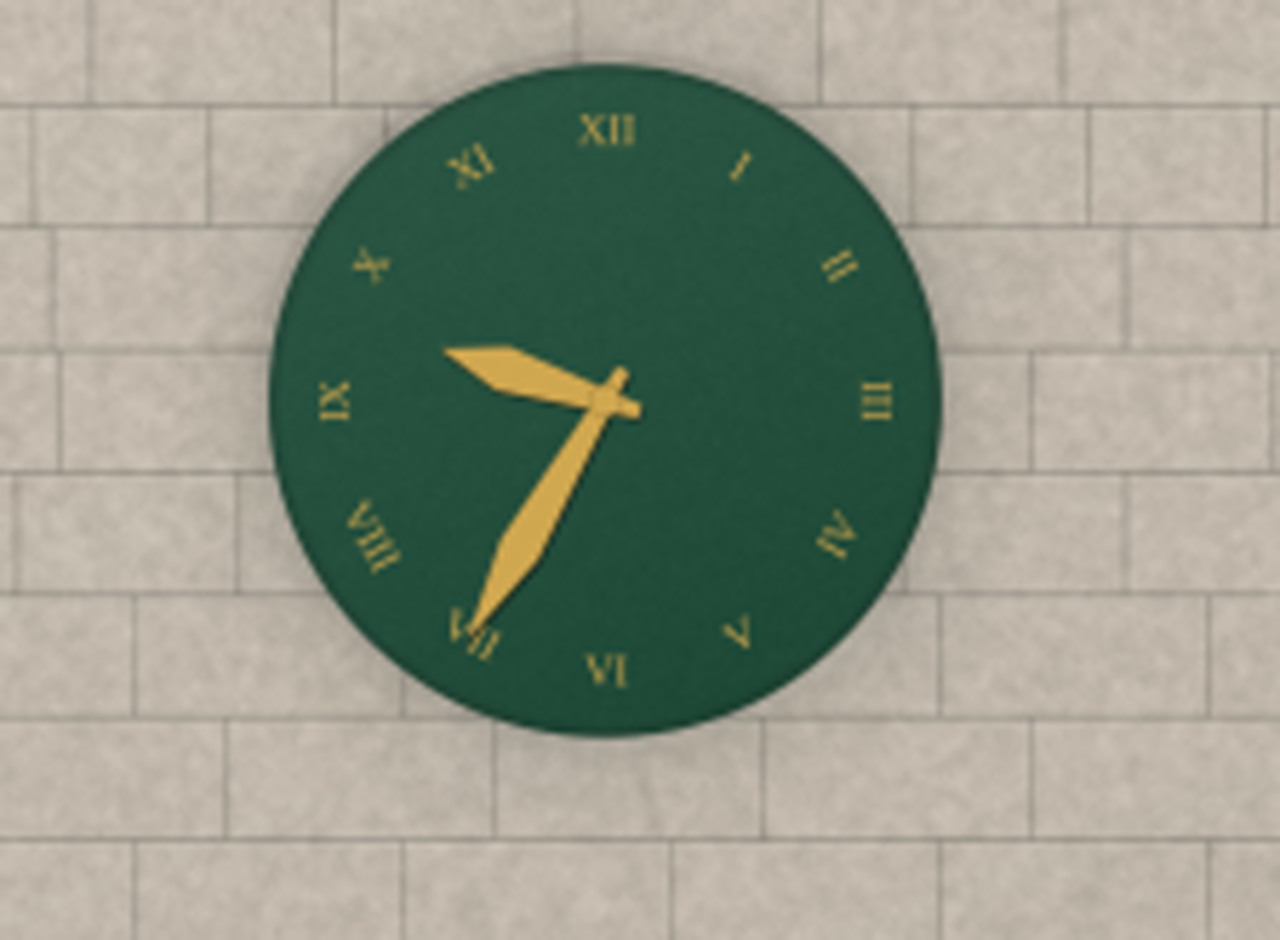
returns 9:35
